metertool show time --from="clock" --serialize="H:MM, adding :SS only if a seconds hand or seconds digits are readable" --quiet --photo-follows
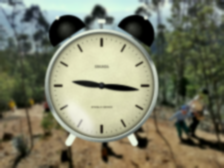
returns 9:16
